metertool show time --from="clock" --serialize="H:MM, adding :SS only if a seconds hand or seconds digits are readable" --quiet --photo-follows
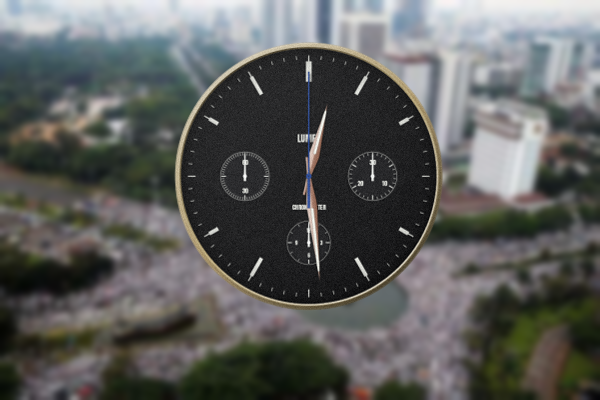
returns 12:29
